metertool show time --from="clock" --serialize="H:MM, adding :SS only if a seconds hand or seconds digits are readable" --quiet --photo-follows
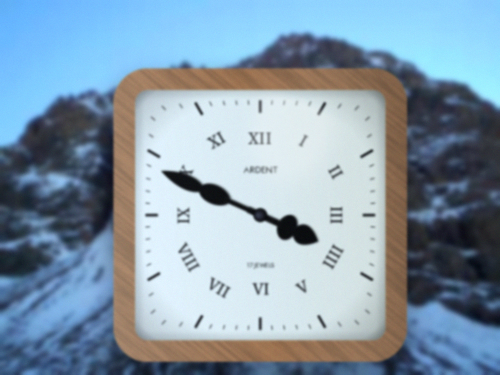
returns 3:49
